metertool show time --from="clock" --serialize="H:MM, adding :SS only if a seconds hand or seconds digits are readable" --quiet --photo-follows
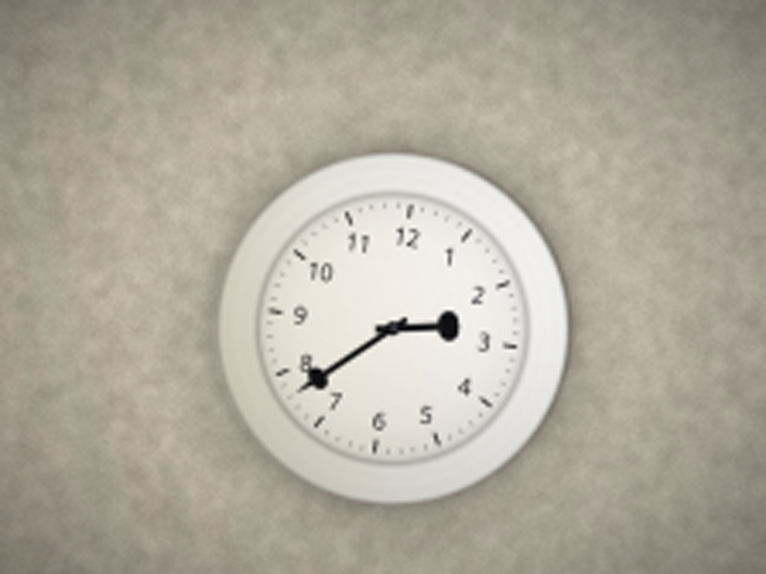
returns 2:38
